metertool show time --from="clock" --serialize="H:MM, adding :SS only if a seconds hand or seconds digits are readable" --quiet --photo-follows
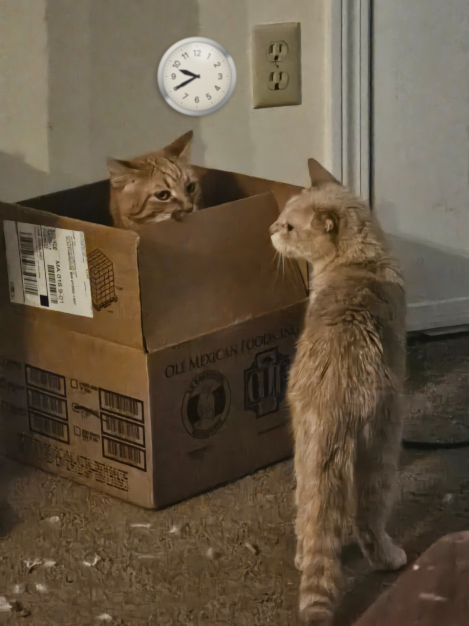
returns 9:40
